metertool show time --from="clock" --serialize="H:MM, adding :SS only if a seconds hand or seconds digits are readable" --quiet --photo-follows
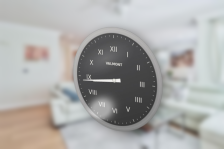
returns 8:44
